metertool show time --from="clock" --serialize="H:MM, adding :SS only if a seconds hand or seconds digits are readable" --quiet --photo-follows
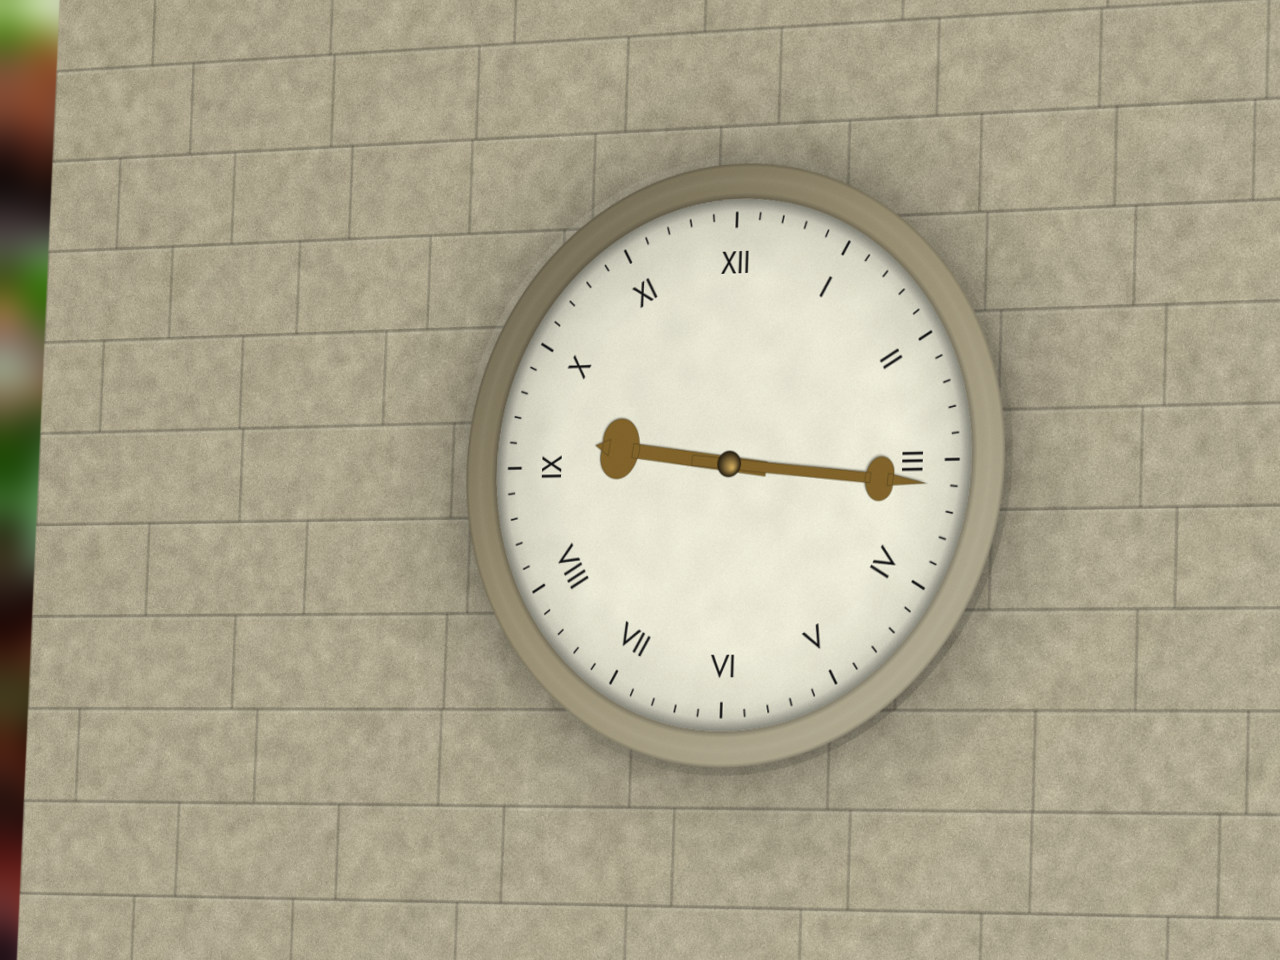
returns 9:16
